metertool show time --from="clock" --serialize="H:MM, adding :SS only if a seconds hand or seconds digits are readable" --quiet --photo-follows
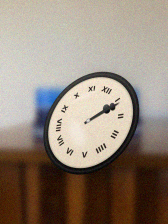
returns 1:06
